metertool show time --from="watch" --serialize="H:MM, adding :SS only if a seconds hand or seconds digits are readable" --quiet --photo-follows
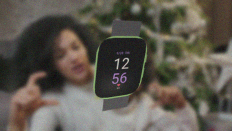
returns 12:56
